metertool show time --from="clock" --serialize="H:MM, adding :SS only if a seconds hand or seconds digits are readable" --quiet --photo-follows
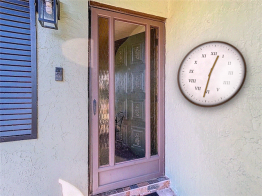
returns 12:31
